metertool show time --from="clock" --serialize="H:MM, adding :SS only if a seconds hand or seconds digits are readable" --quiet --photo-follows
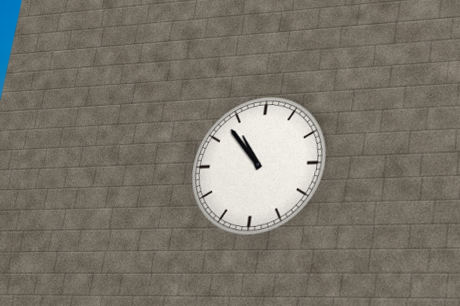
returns 10:53
